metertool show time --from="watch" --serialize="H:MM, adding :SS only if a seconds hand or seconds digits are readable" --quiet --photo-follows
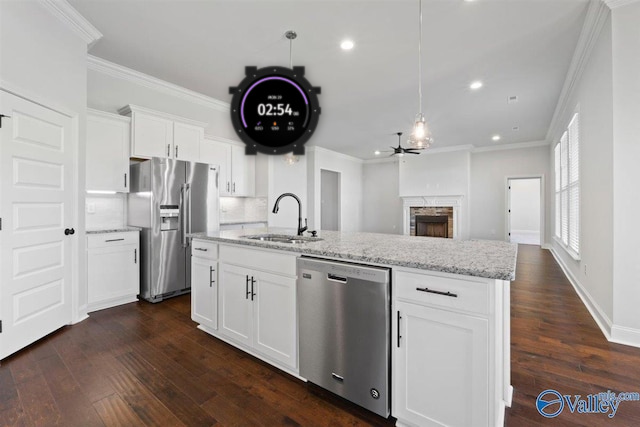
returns 2:54
